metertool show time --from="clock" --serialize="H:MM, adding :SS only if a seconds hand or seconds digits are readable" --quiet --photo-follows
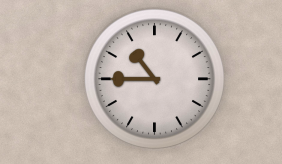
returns 10:45
